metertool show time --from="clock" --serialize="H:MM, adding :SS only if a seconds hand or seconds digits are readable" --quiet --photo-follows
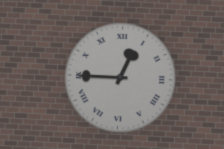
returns 12:45
